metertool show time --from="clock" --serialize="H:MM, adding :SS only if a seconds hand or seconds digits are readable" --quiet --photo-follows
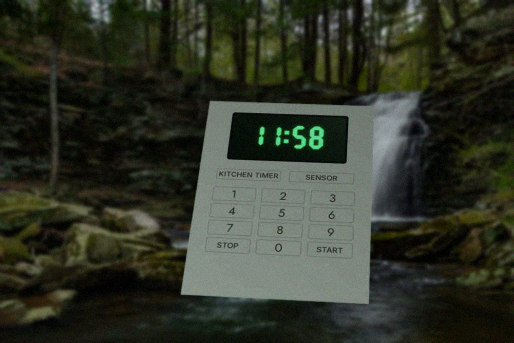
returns 11:58
